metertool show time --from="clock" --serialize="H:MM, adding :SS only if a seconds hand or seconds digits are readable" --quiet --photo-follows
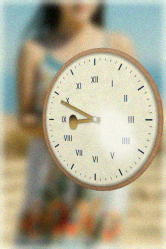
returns 8:49
